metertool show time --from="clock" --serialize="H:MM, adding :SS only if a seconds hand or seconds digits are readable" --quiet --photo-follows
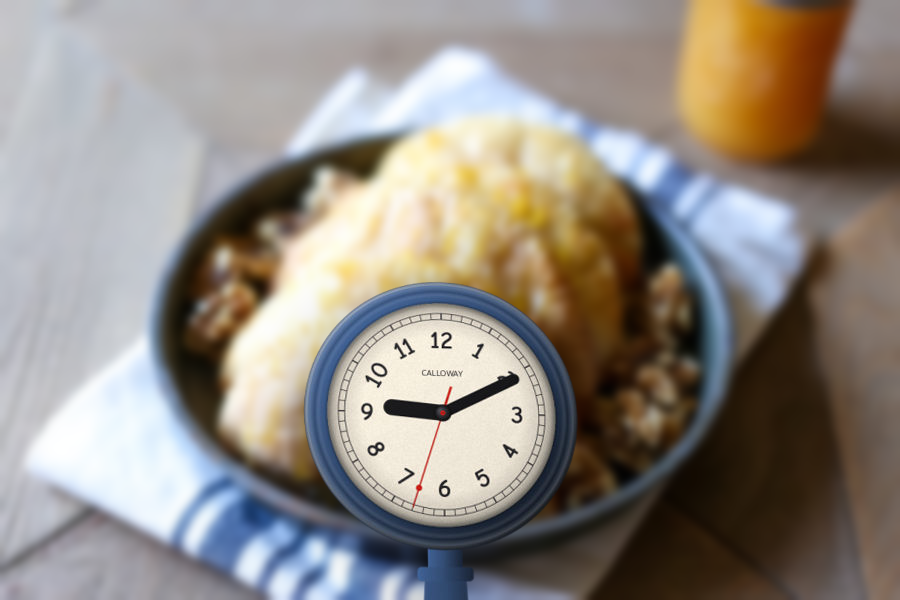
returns 9:10:33
